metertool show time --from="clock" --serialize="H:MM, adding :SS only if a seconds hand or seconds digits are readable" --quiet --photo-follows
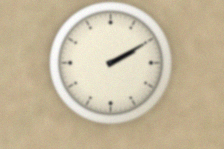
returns 2:10
